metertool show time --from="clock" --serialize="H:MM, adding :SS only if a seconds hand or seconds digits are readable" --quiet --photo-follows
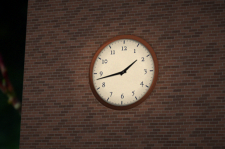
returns 1:43
